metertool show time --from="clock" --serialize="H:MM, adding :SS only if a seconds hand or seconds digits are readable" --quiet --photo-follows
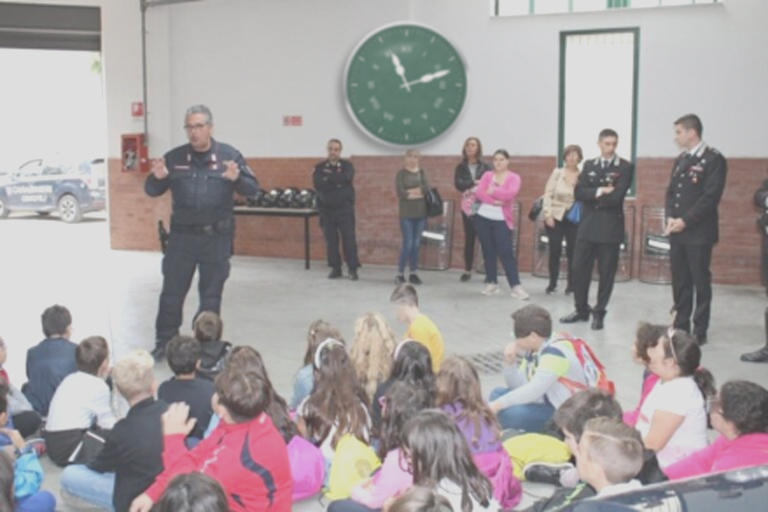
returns 11:12
